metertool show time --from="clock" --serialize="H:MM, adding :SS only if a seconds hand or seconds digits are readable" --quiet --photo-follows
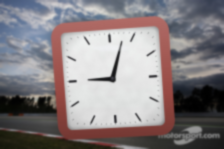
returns 9:03
